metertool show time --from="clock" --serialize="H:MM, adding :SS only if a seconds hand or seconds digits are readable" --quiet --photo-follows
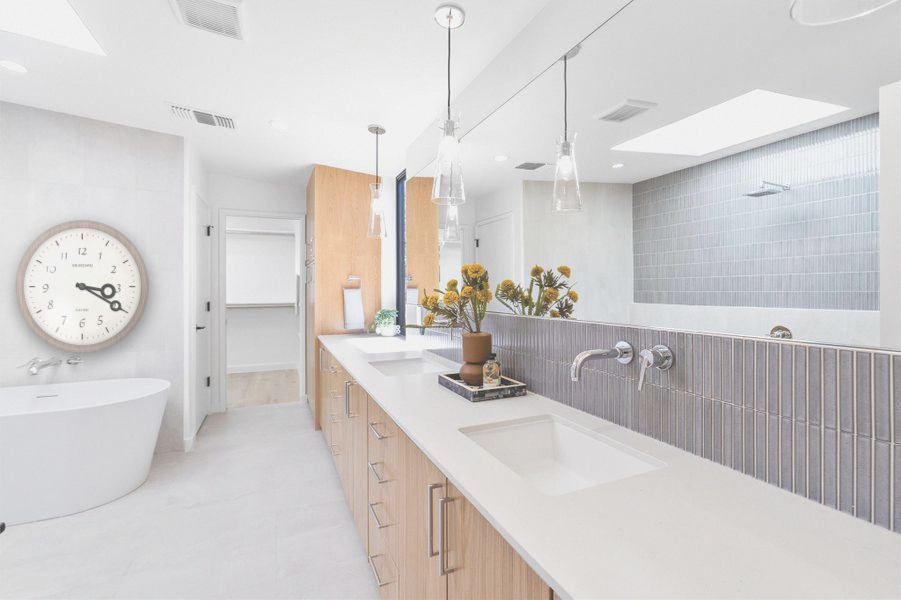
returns 3:20
